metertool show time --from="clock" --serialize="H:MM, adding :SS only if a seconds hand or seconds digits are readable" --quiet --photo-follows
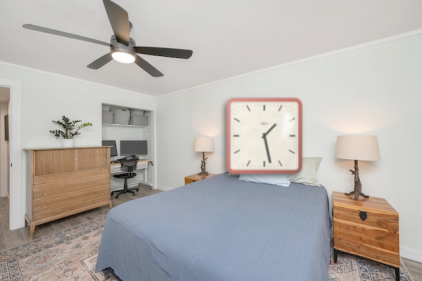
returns 1:28
